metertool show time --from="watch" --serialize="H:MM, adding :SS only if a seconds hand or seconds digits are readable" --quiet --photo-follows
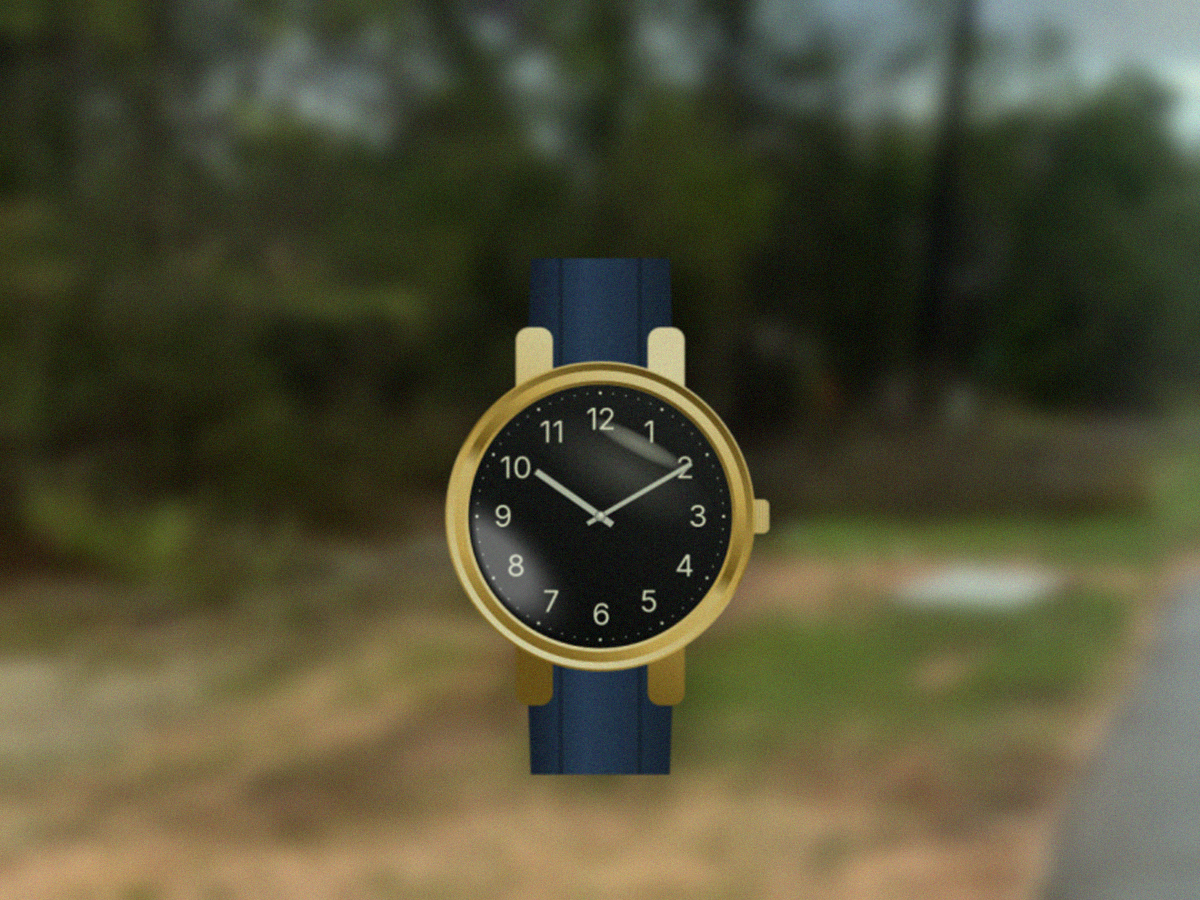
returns 10:10
